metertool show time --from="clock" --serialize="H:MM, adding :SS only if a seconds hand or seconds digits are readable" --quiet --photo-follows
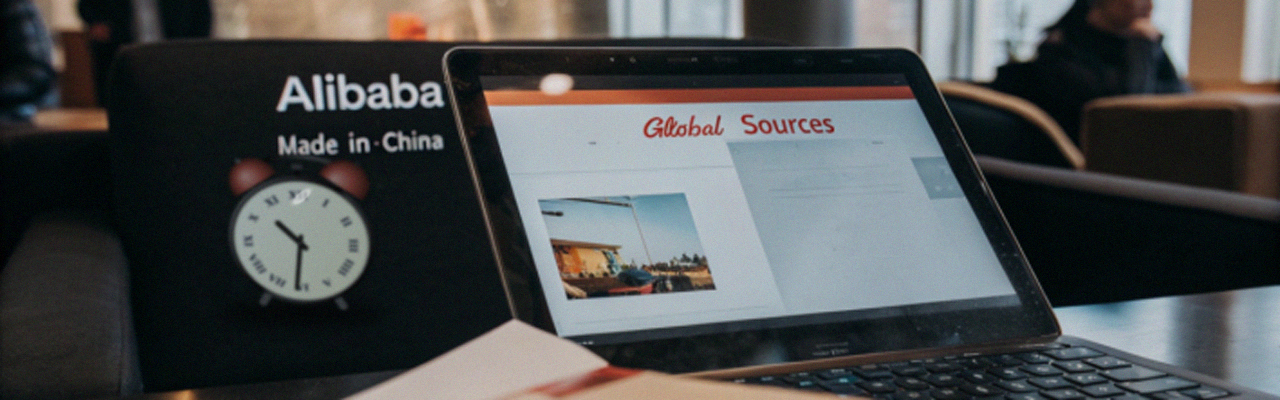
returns 10:31
